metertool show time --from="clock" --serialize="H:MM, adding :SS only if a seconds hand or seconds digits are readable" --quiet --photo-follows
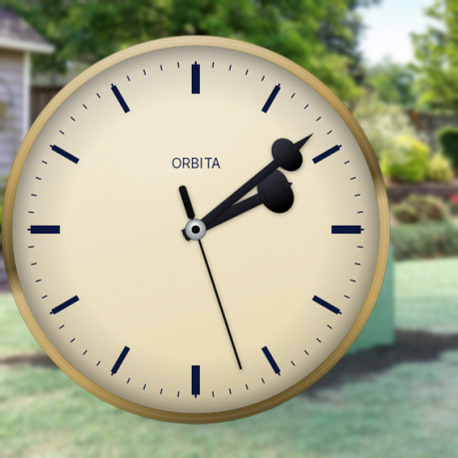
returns 2:08:27
